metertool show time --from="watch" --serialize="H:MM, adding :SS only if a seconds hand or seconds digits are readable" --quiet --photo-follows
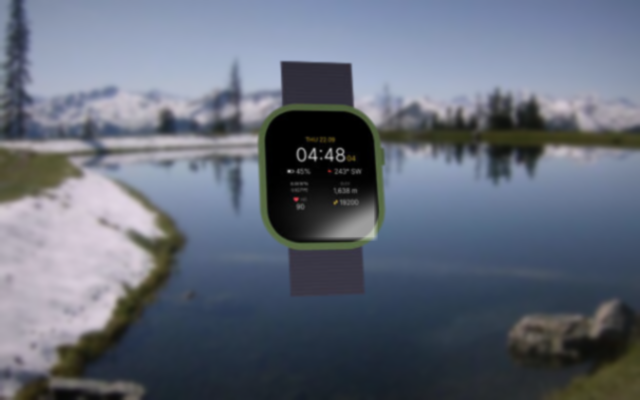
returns 4:48
